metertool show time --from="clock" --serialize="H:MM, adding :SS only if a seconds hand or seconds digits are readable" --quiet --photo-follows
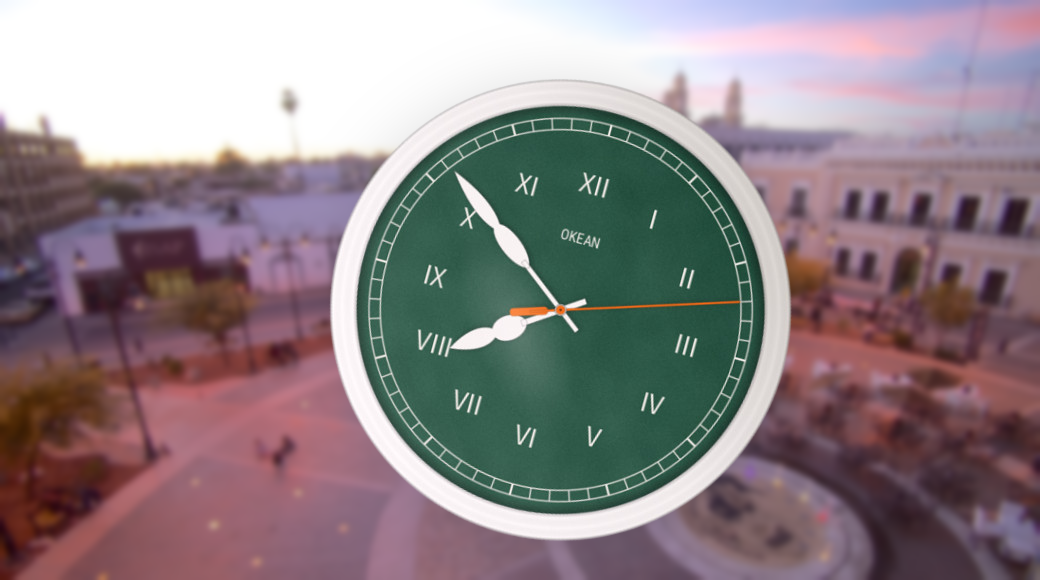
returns 7:51:12
